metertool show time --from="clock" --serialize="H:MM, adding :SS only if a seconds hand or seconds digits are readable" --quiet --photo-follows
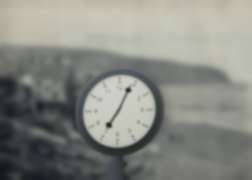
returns 7:04
